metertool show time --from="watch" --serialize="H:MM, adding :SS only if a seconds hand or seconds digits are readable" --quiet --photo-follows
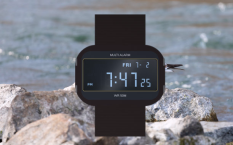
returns 7:47:25
